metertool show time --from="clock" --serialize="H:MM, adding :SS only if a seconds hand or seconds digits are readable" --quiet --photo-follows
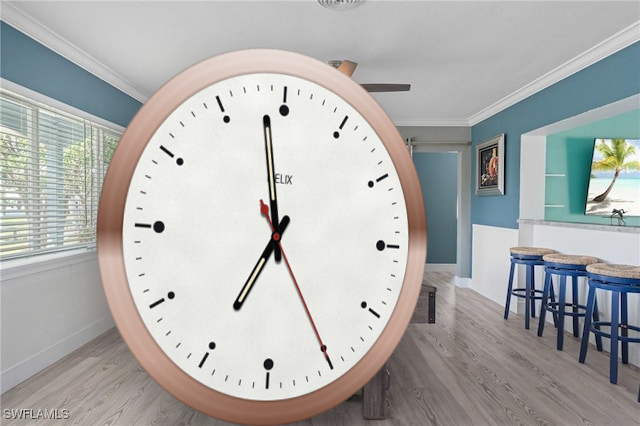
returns 6:58:25
